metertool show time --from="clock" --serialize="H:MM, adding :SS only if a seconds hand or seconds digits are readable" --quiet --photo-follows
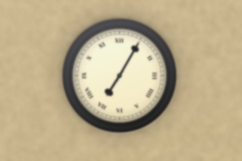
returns 7:05
